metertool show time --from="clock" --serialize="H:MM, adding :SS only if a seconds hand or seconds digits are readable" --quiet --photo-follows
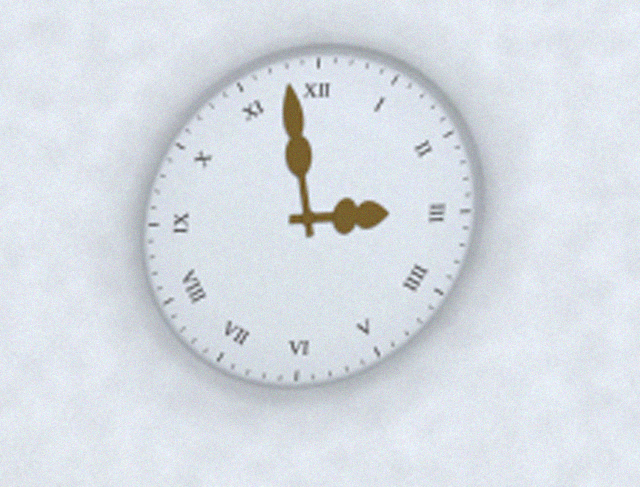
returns 2:58
